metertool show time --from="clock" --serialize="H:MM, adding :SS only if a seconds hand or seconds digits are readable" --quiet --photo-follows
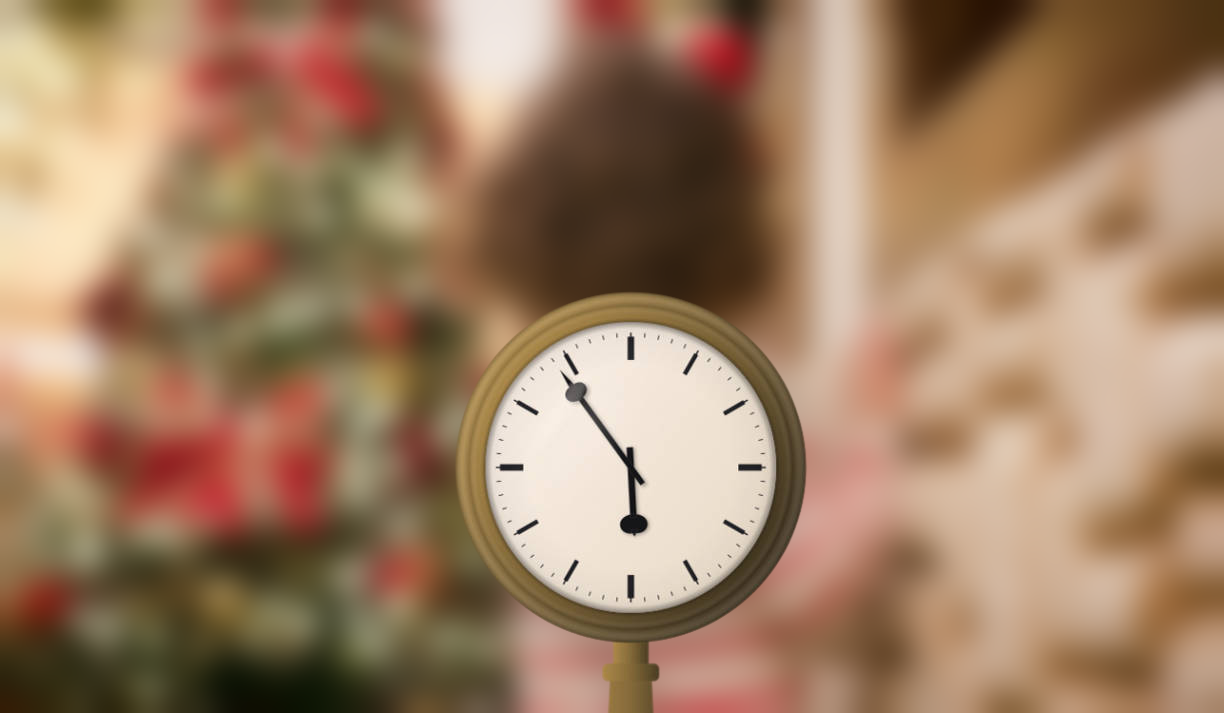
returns 5:54
